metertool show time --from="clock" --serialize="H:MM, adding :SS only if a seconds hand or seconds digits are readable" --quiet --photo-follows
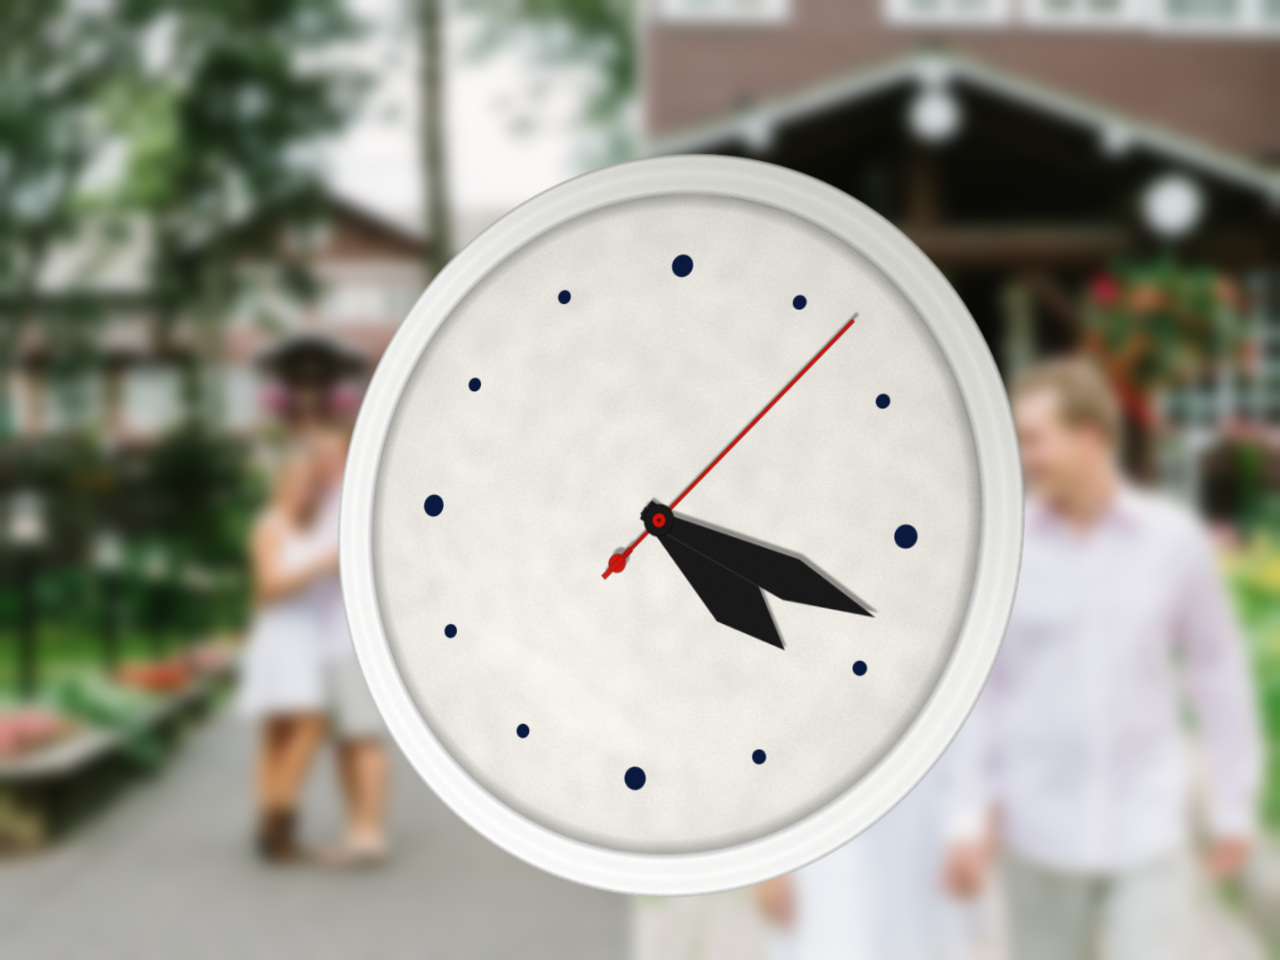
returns 4:18:07
